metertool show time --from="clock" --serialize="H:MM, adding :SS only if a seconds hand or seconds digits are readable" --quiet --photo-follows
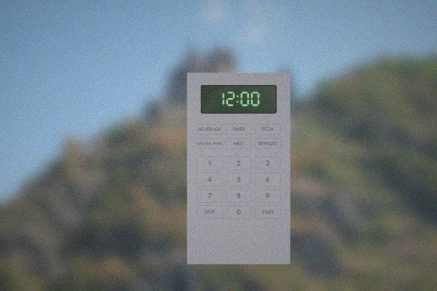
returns 12:00
